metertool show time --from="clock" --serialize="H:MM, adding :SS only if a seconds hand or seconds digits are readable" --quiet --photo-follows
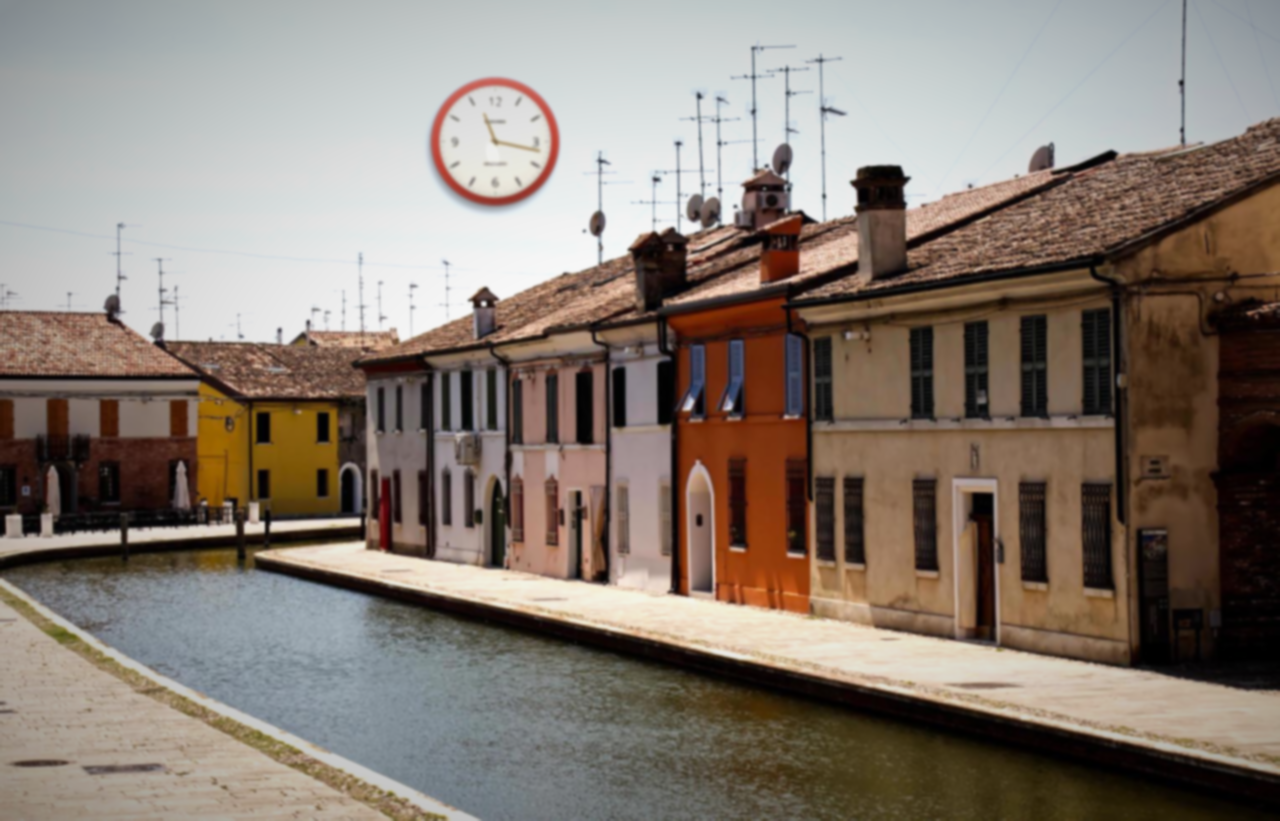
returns 11:17
